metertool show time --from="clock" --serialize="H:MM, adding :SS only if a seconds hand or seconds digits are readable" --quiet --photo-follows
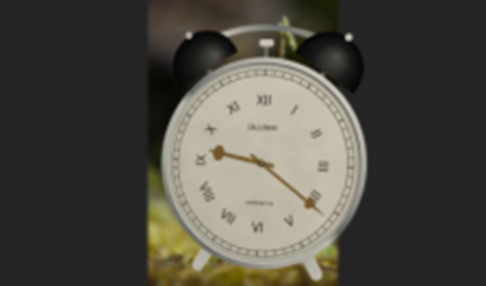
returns 9:21
